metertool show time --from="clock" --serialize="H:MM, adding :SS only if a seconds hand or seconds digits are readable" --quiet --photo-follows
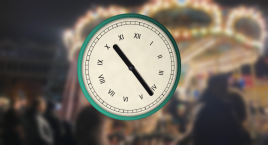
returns 10:22
